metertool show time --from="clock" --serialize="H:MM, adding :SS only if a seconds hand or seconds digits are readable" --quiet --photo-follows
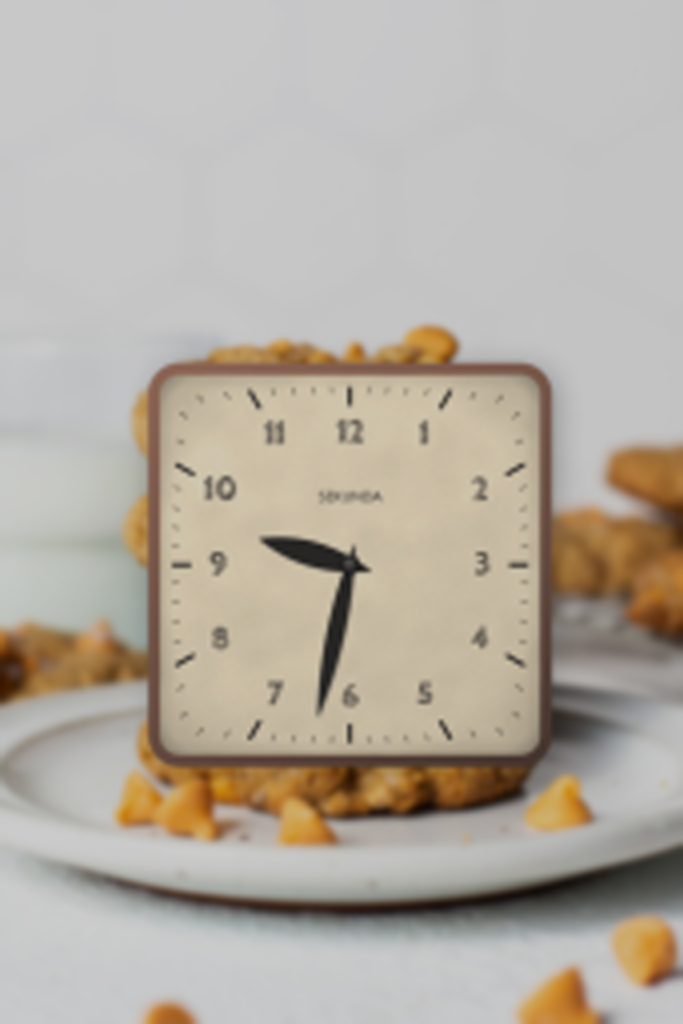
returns 9:32
